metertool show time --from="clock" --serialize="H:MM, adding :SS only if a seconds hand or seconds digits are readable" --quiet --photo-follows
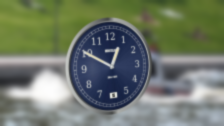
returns 12:50
